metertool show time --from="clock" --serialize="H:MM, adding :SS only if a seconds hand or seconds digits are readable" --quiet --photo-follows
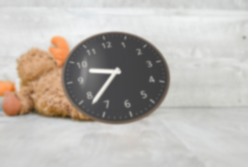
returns 9:38
